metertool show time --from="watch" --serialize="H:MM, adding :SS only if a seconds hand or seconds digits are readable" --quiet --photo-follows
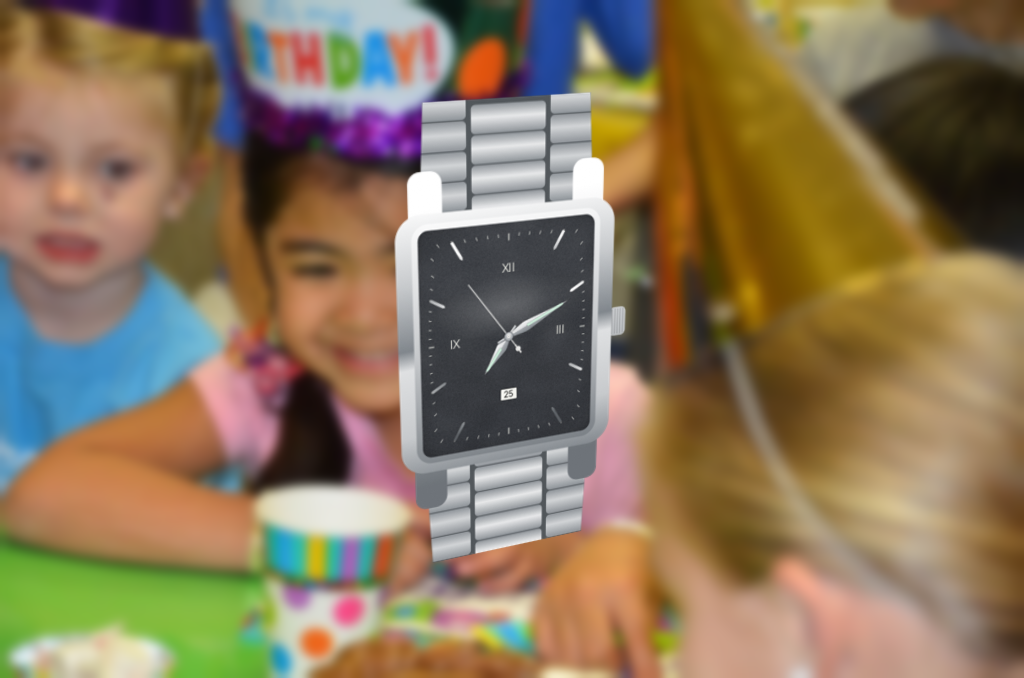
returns 7:10:54
